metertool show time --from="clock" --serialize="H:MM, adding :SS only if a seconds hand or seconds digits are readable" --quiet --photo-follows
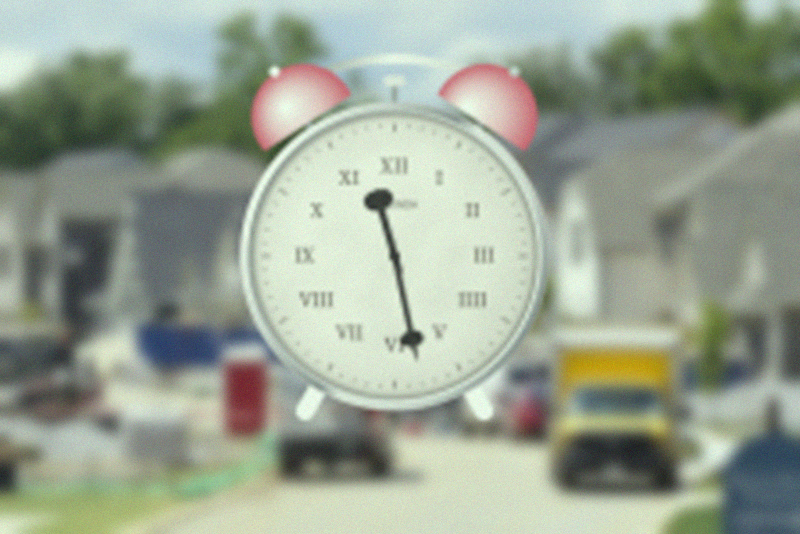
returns 11:28
